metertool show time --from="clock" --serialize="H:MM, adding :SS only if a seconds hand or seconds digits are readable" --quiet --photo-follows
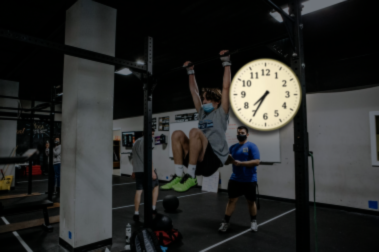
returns 7:35
